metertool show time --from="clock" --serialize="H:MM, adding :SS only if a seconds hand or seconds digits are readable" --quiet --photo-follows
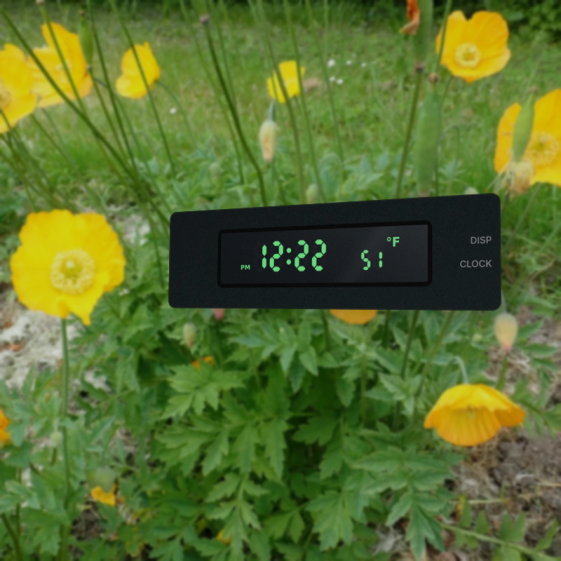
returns 12:22
